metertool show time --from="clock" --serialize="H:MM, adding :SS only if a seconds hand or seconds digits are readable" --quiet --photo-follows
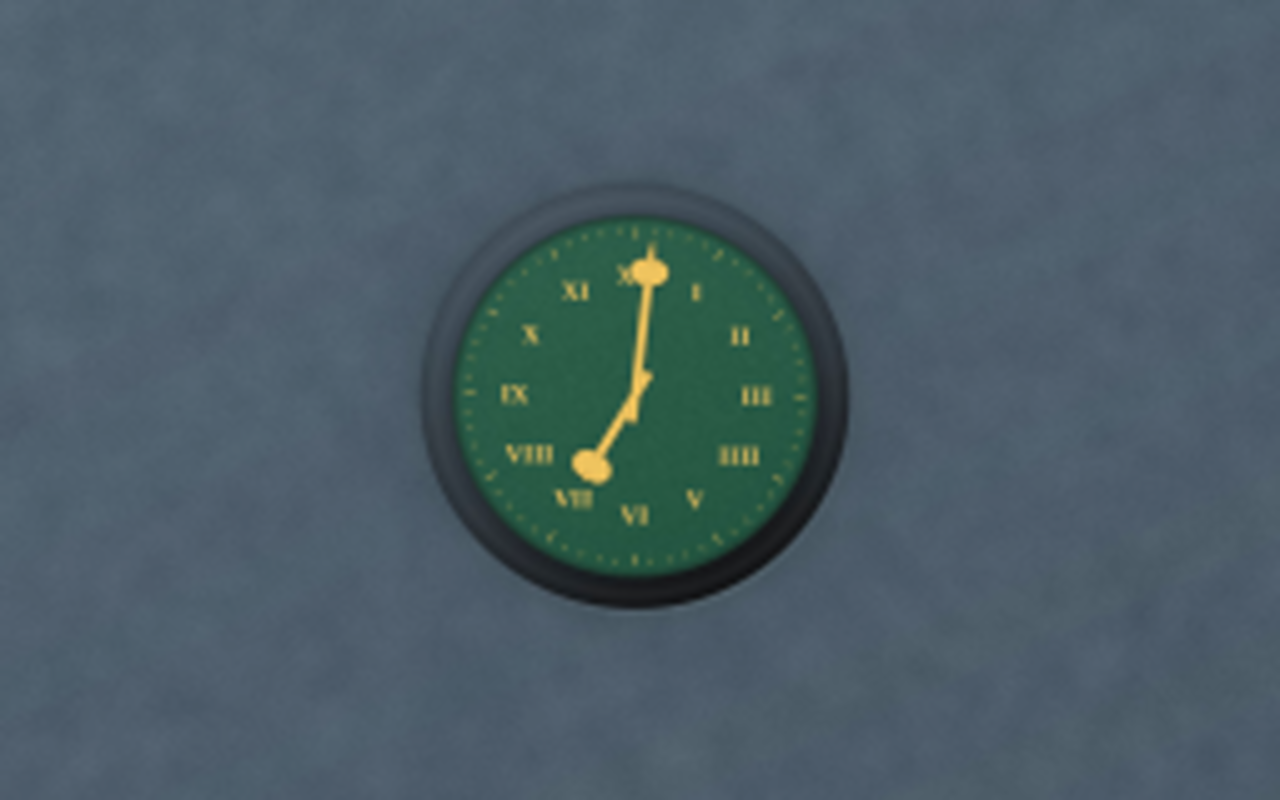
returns 7:01
